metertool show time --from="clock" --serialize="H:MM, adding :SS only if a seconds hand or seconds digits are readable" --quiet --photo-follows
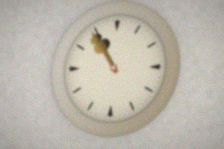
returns 10:54
